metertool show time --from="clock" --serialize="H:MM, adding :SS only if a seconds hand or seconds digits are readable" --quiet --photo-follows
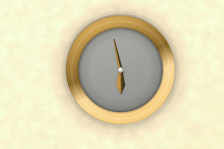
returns 5:58
